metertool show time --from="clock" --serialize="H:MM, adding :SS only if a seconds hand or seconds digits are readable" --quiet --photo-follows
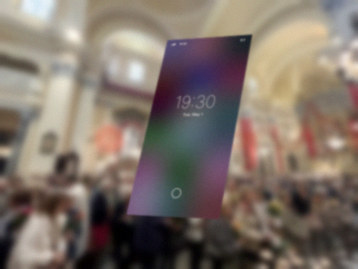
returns 19:30
